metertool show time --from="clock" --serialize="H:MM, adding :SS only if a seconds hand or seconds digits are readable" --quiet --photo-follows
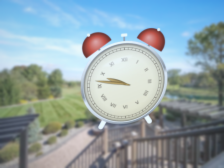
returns 9:47
